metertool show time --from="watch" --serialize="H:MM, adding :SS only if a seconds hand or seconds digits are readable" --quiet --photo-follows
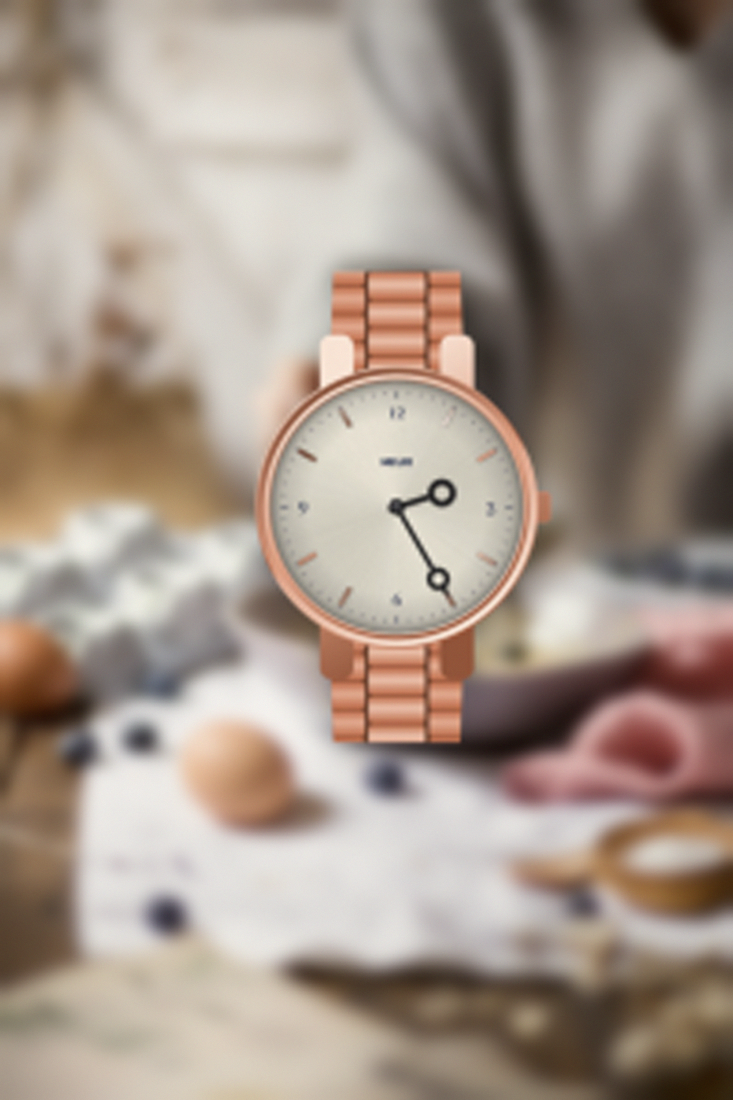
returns 2:25
